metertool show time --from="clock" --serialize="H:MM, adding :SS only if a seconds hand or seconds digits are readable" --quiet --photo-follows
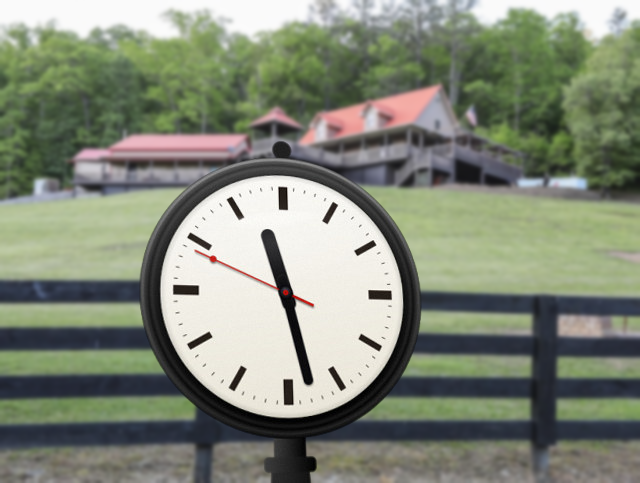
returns 11:27:49
